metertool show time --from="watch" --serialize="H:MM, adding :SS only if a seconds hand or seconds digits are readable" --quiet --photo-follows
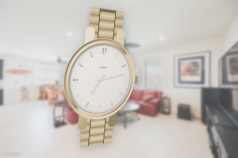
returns 7:13
